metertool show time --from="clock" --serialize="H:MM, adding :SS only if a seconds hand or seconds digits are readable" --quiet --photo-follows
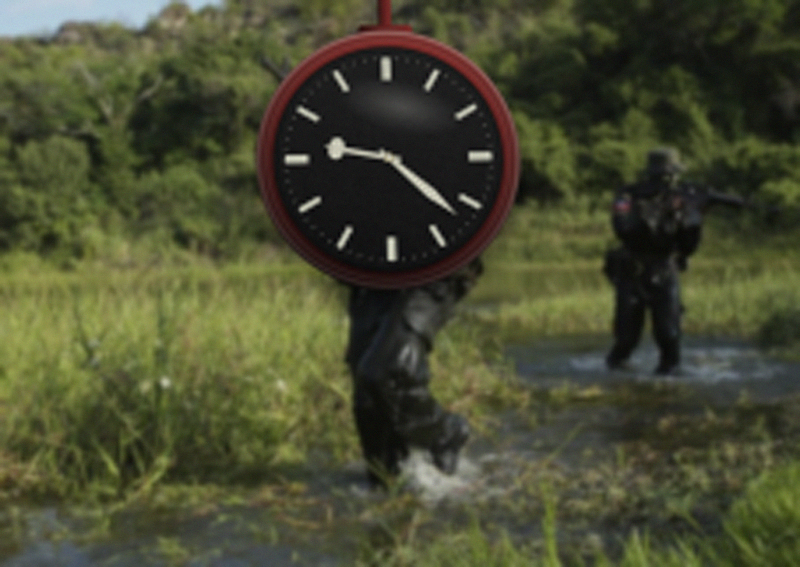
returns 9:22
